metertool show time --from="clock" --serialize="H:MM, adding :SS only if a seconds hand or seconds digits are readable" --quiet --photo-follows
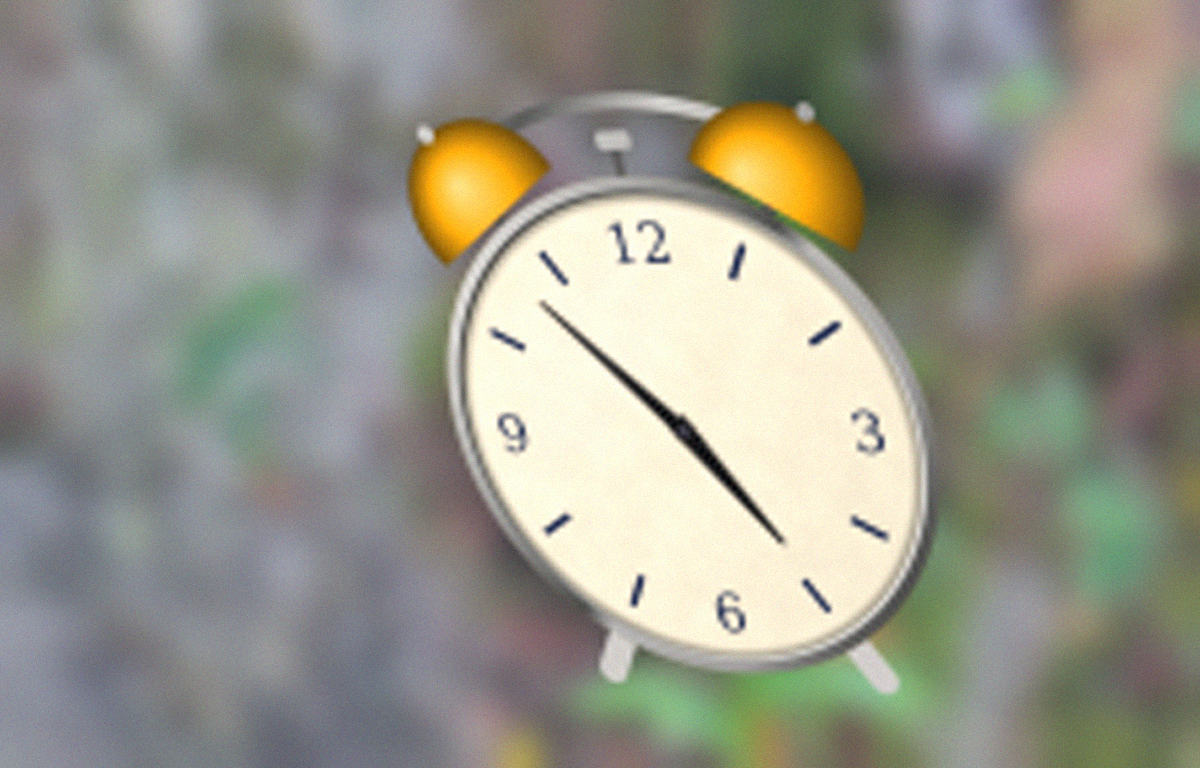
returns 4:53
